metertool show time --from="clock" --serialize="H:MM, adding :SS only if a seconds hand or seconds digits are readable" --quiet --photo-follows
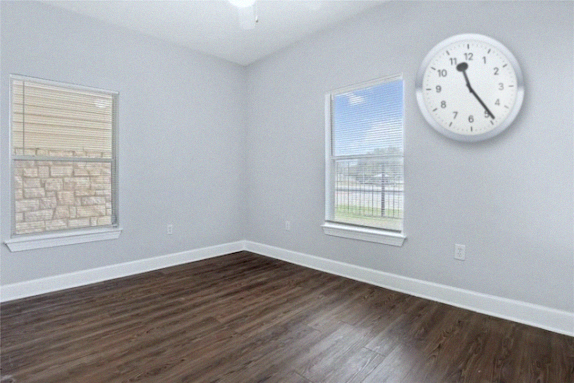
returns 11:24
